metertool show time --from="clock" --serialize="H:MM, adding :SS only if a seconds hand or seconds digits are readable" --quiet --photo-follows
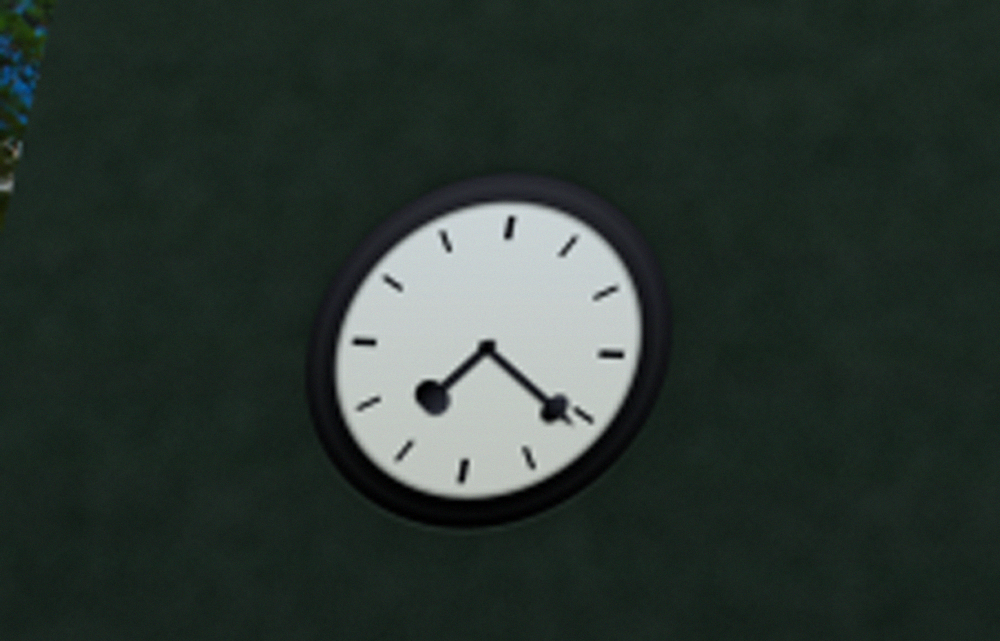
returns 7:21
